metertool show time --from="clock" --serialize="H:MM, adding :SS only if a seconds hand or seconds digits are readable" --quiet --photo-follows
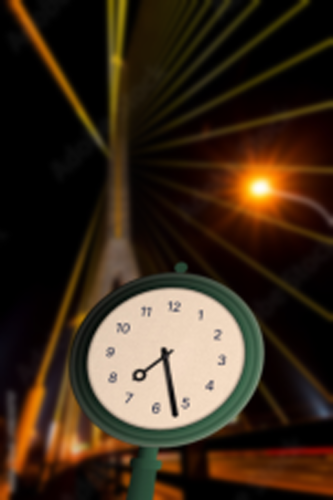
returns 7:27
